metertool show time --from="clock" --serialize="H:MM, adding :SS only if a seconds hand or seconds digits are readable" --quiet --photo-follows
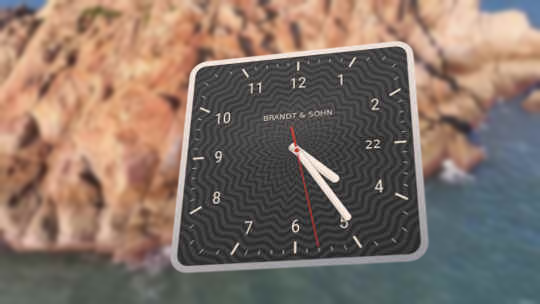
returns 4:24:28
